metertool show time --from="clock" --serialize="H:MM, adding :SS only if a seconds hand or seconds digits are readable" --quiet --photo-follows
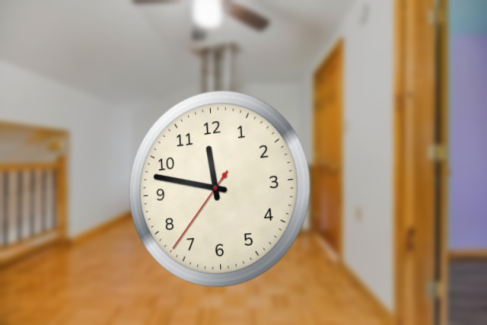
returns 11:47:37
